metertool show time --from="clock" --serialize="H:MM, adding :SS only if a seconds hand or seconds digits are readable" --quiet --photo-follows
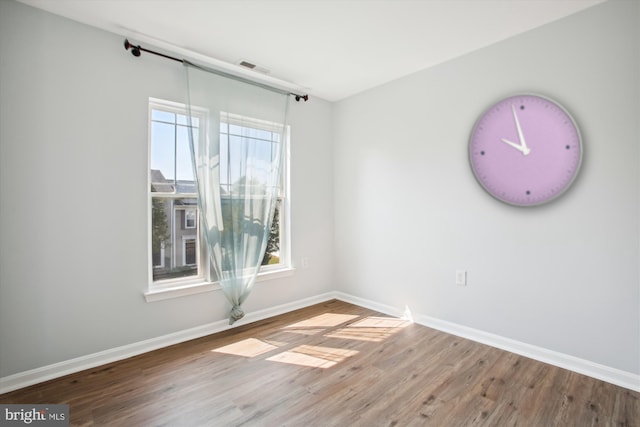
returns 9:58
